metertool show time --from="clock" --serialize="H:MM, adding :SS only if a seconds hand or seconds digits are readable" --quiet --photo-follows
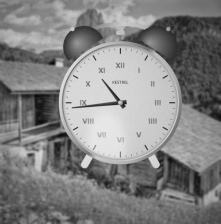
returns 10:44
